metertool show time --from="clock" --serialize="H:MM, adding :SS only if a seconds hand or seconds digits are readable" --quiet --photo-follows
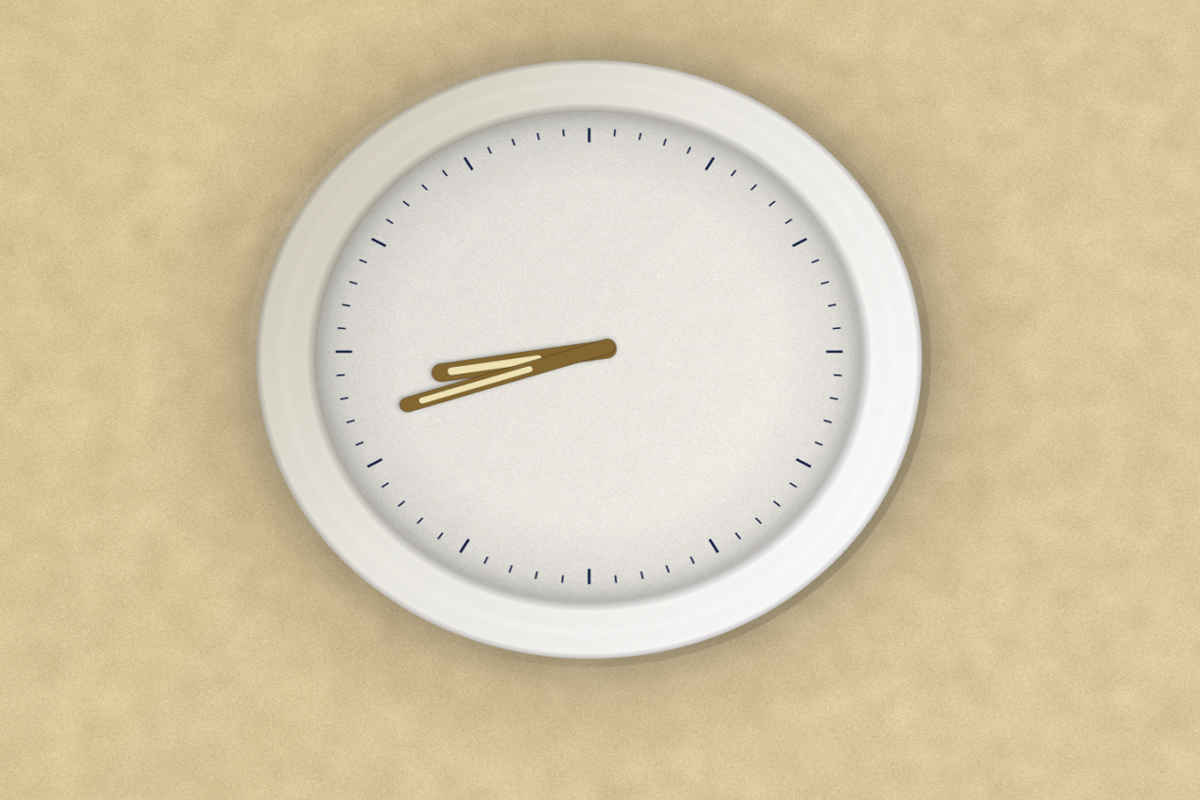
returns 8:42
